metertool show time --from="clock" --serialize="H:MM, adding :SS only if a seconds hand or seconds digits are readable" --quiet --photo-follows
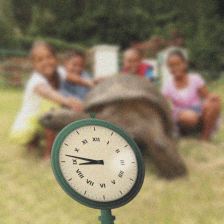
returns 8:47
